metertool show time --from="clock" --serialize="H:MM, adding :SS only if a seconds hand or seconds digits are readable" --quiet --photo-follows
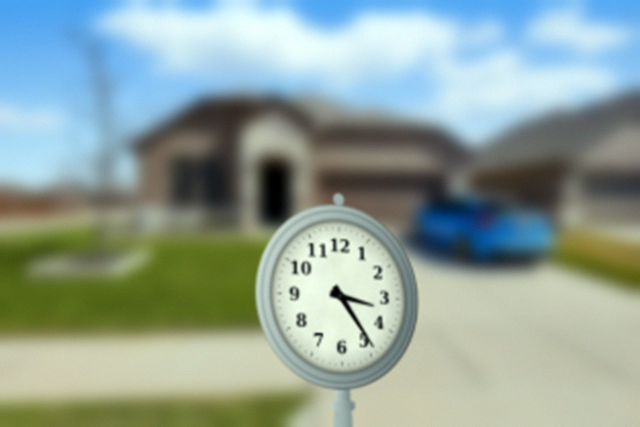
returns 3:24
